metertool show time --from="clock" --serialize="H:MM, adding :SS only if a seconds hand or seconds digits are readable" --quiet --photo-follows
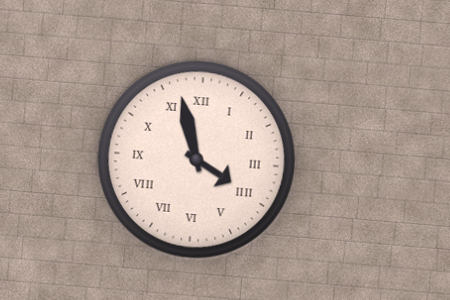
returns 3:57
